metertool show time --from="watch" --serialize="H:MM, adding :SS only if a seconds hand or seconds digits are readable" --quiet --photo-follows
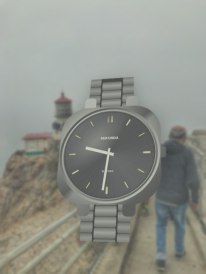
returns 9:31
